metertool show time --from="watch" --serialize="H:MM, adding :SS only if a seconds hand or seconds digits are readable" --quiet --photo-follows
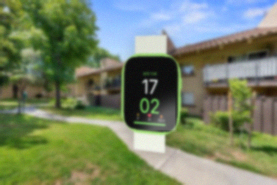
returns 17:02
